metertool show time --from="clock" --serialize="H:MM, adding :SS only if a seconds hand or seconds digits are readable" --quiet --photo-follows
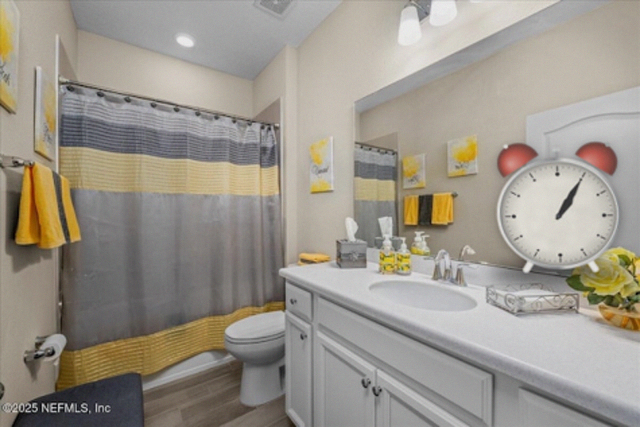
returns 1:05
